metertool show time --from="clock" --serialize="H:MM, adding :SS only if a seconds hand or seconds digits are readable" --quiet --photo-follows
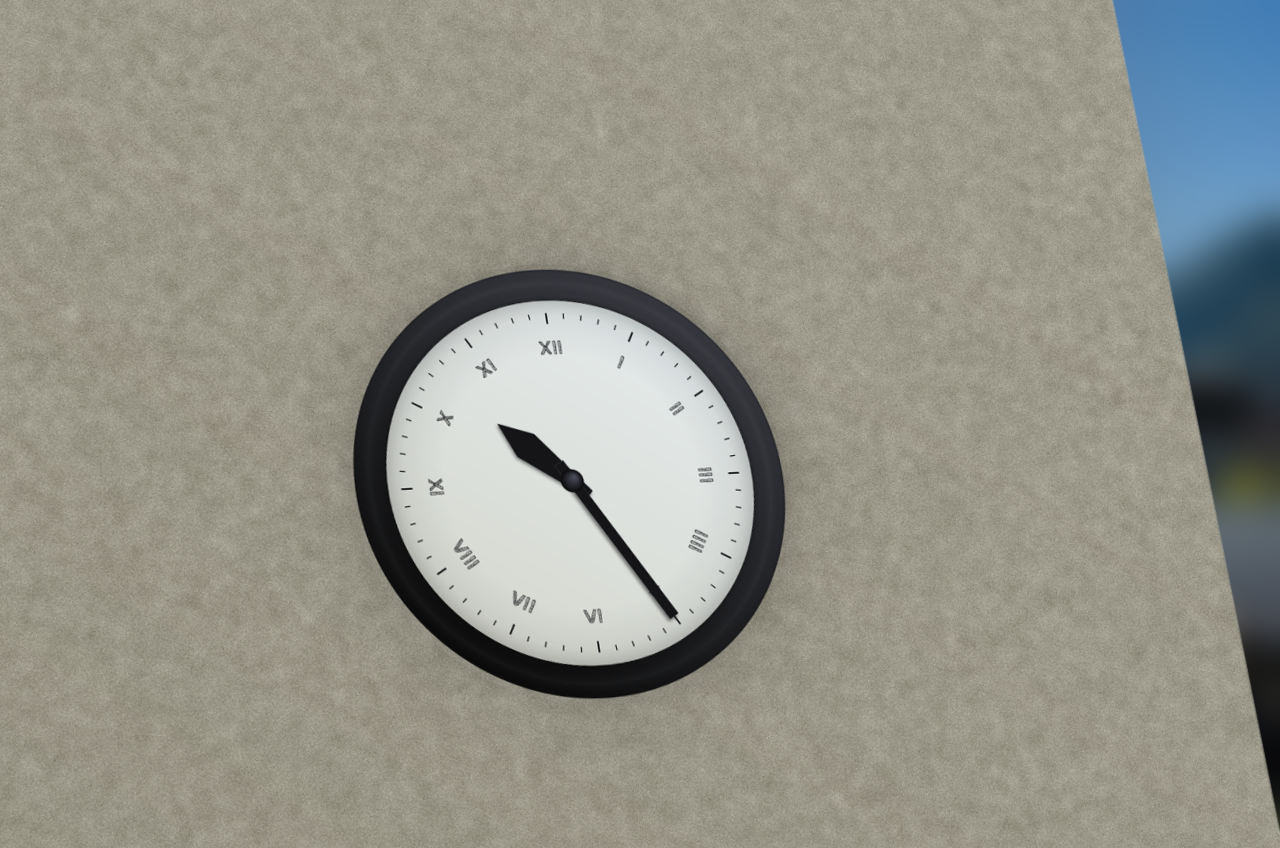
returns 10:25
